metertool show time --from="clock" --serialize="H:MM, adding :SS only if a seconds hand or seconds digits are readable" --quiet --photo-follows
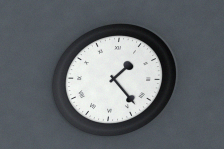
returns 1:23
